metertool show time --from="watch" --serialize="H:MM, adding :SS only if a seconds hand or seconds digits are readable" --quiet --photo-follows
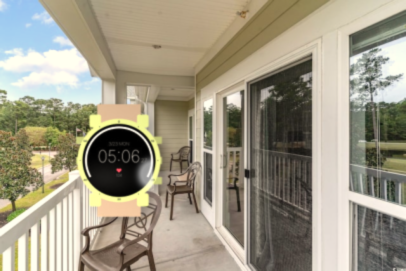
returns 5:06
